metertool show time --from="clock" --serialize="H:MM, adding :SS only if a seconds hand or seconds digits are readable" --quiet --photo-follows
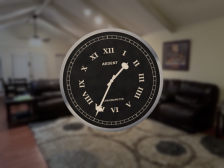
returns 1:35
